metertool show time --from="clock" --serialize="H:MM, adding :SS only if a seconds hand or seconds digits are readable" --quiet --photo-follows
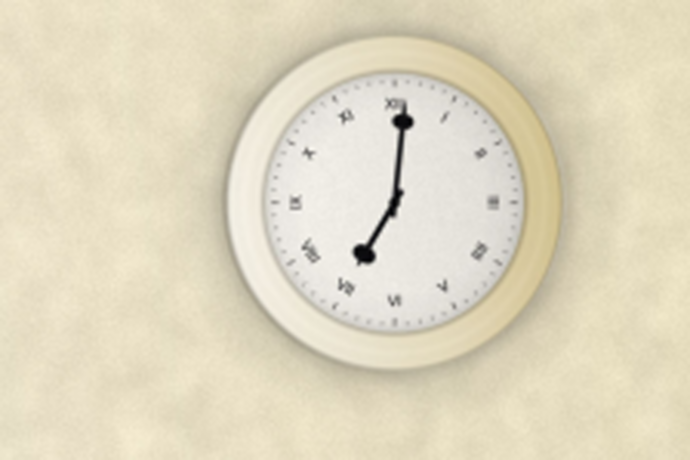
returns 7:01
